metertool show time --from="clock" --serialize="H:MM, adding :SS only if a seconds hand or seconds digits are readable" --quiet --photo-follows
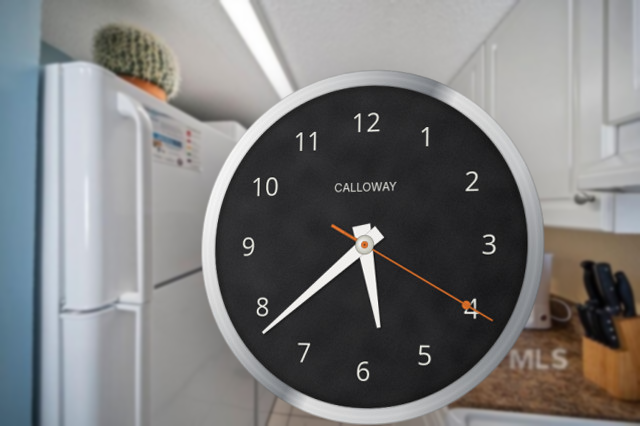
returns 5:38:20
